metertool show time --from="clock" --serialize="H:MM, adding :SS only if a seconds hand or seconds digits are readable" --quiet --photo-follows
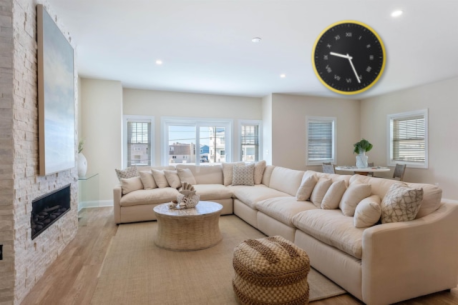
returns 9:26
